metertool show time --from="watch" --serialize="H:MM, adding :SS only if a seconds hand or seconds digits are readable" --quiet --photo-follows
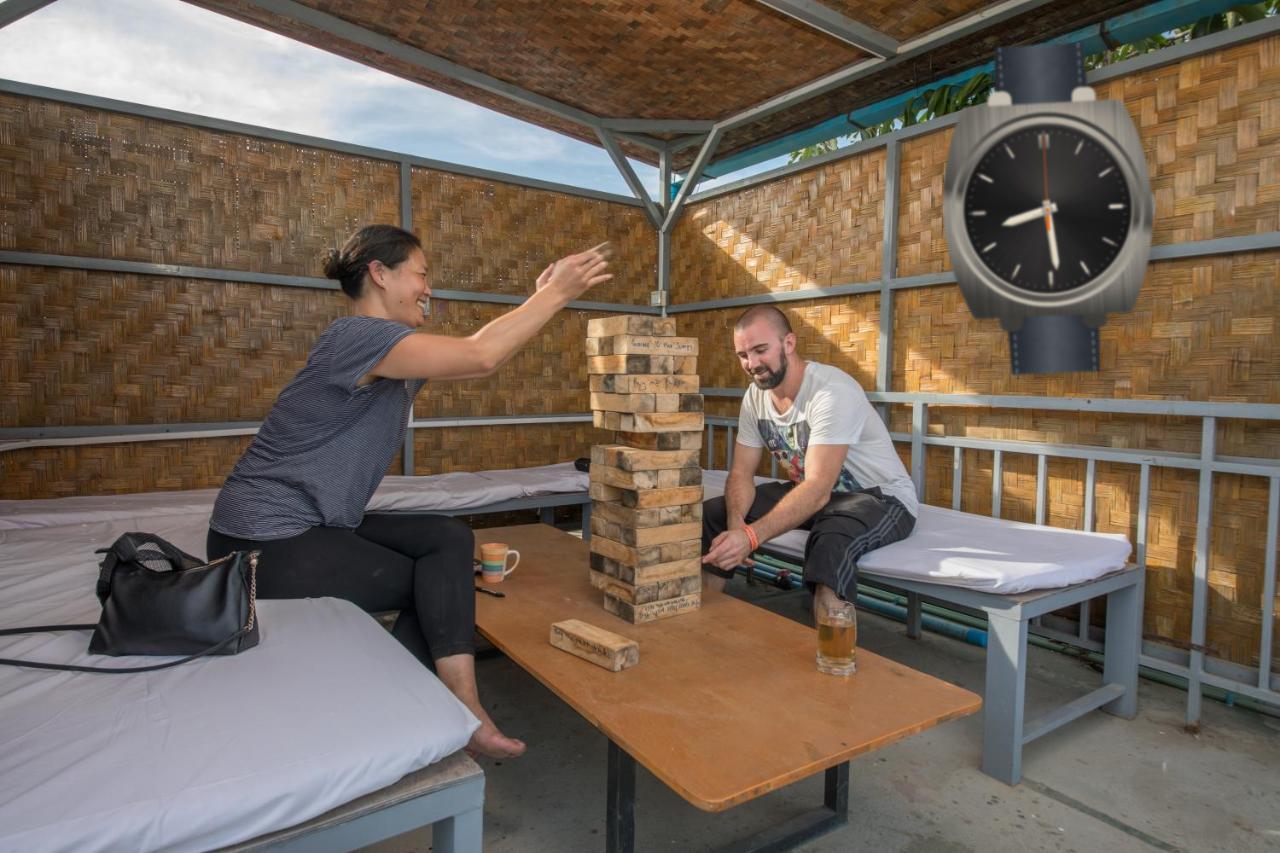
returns 8:29:00
